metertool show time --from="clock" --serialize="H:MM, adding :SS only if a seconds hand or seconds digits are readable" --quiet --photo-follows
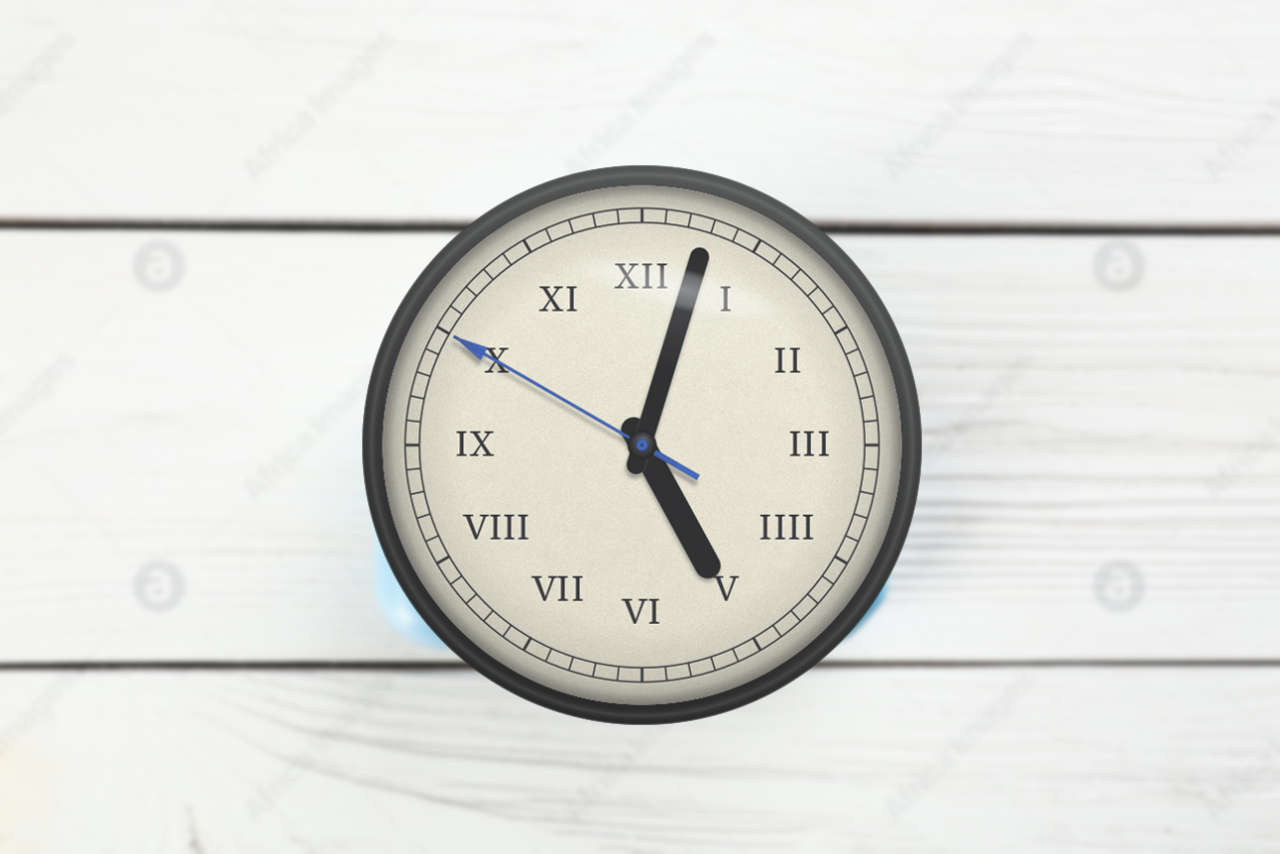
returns 5:02:50
